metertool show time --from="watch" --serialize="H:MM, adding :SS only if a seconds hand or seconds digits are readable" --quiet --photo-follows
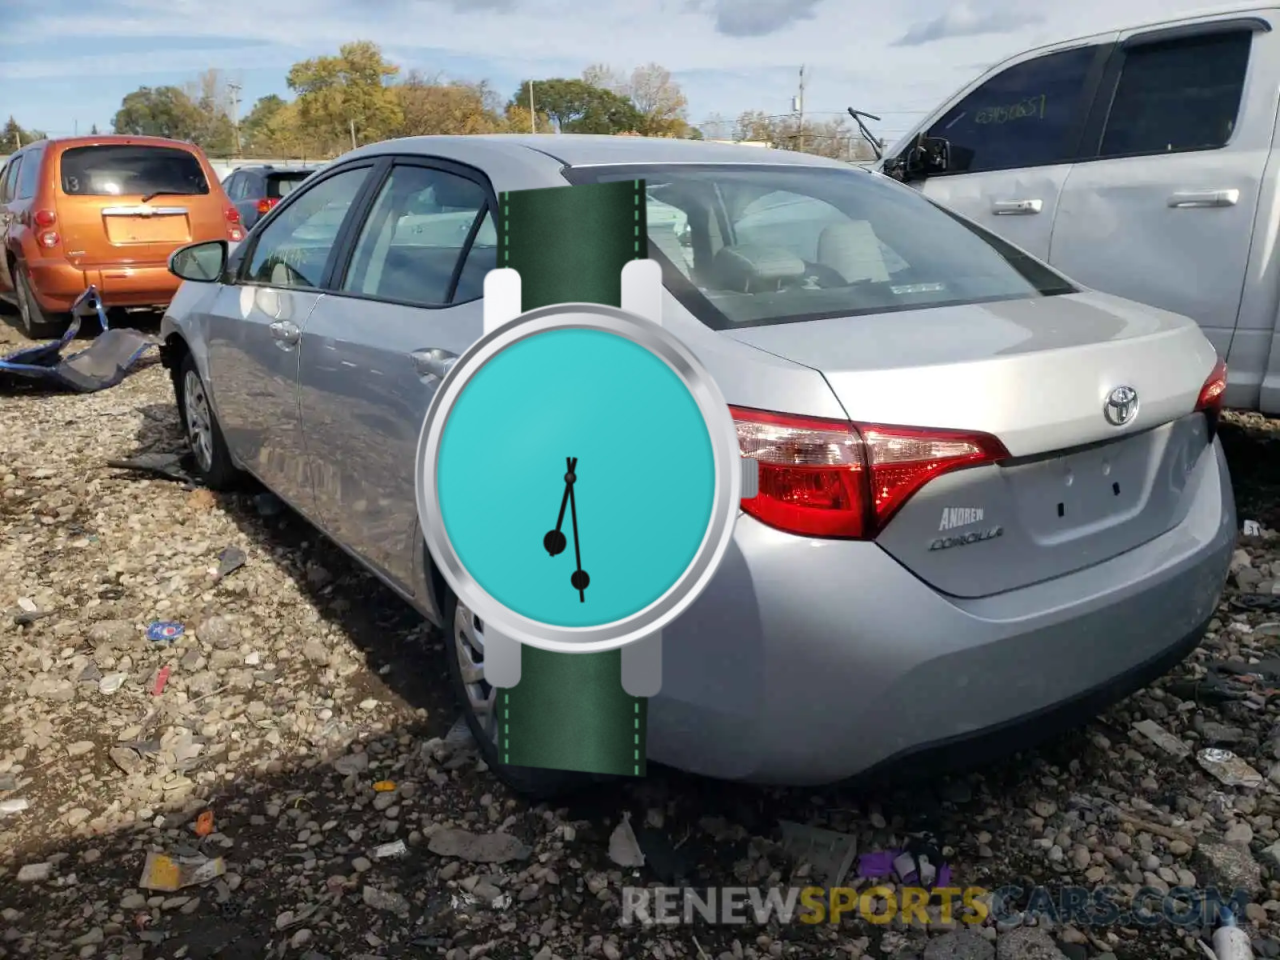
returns 6:29
